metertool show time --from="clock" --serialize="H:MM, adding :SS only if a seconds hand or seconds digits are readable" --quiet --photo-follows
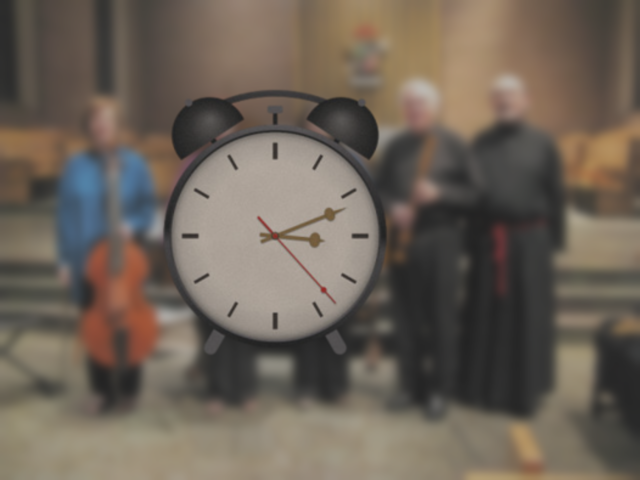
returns 3:11:23
